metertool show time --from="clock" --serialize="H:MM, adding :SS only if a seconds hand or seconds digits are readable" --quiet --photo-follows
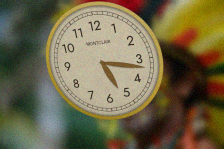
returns 5:17
